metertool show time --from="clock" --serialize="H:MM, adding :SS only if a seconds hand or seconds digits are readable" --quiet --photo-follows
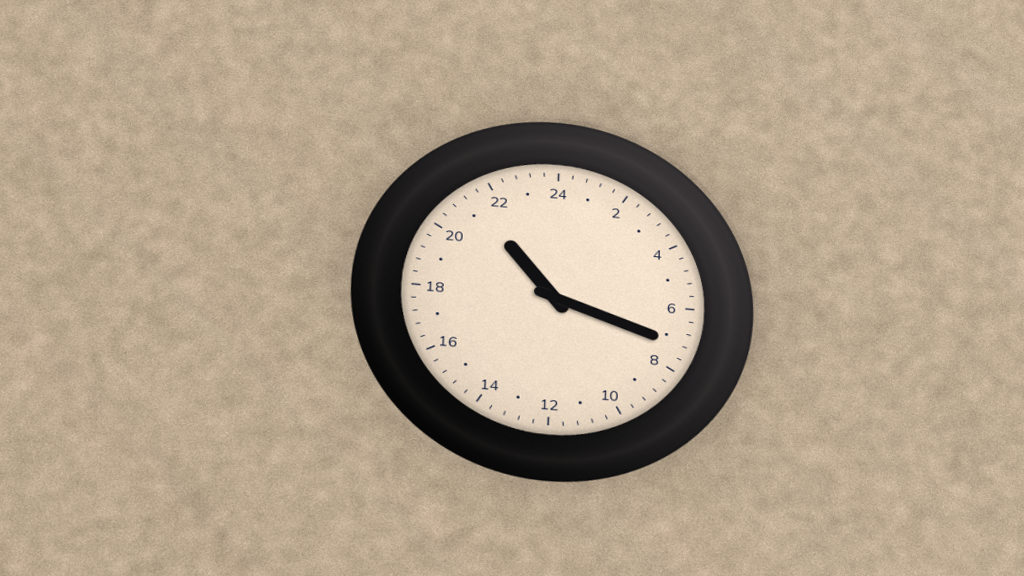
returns 21:18
